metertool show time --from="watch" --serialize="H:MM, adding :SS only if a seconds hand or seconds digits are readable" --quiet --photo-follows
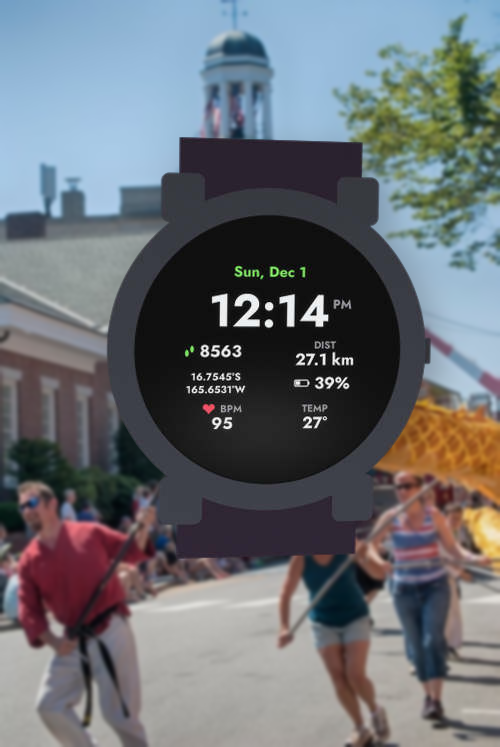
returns 12:14
